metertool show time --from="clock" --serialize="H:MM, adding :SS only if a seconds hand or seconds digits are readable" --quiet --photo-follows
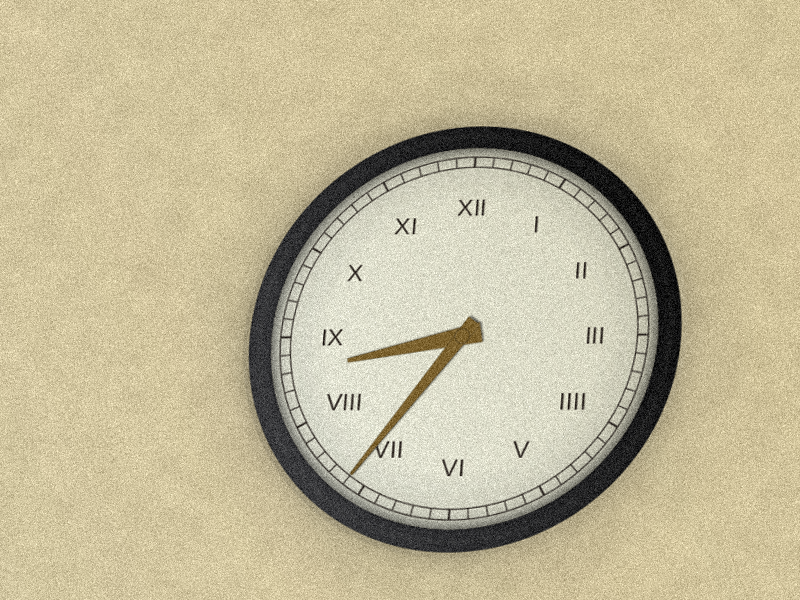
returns 8:36
